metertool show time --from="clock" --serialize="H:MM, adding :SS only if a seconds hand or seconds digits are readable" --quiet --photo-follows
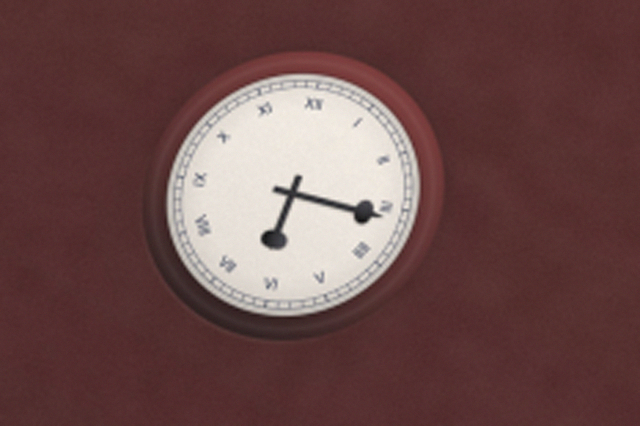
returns 6:16
